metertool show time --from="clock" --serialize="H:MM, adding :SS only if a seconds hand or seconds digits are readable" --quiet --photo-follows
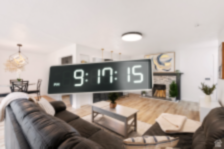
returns 9:17:15
